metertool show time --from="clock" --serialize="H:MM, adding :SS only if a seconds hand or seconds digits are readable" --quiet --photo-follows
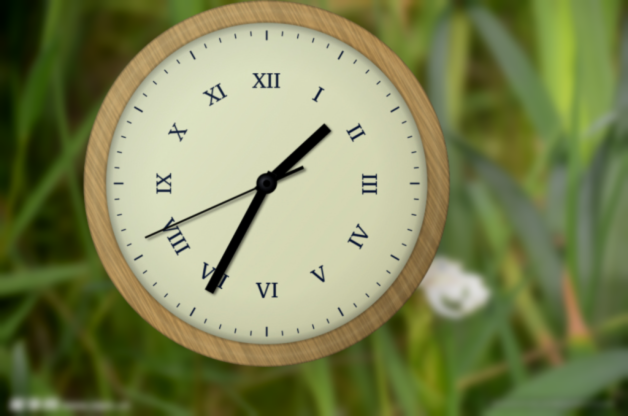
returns 1:34:41
